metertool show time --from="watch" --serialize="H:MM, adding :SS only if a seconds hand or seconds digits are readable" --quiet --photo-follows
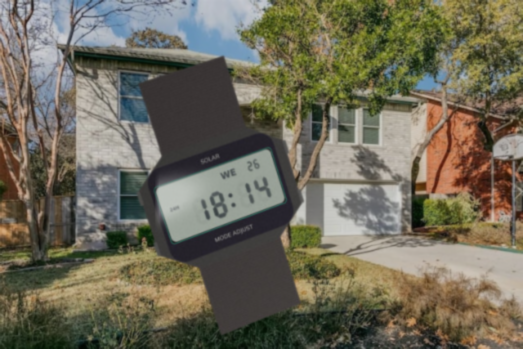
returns 18:14
